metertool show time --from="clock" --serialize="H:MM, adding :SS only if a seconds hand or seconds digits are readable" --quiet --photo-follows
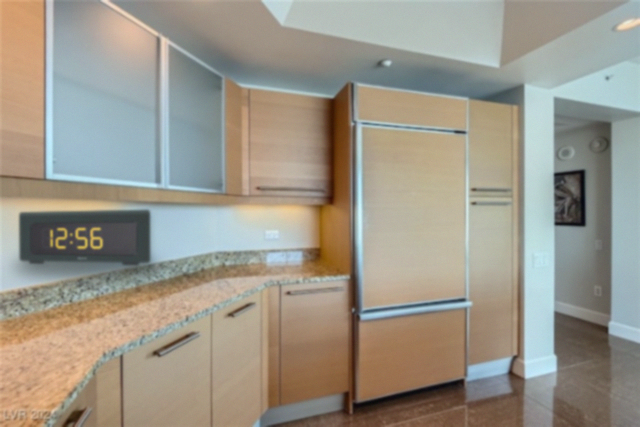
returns 12:56
